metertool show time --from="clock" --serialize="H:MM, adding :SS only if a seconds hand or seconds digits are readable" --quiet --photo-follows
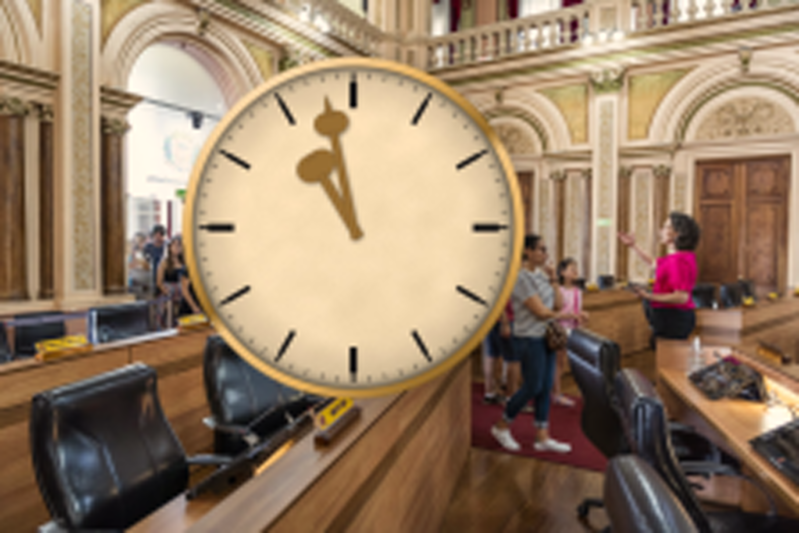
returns 10:58
